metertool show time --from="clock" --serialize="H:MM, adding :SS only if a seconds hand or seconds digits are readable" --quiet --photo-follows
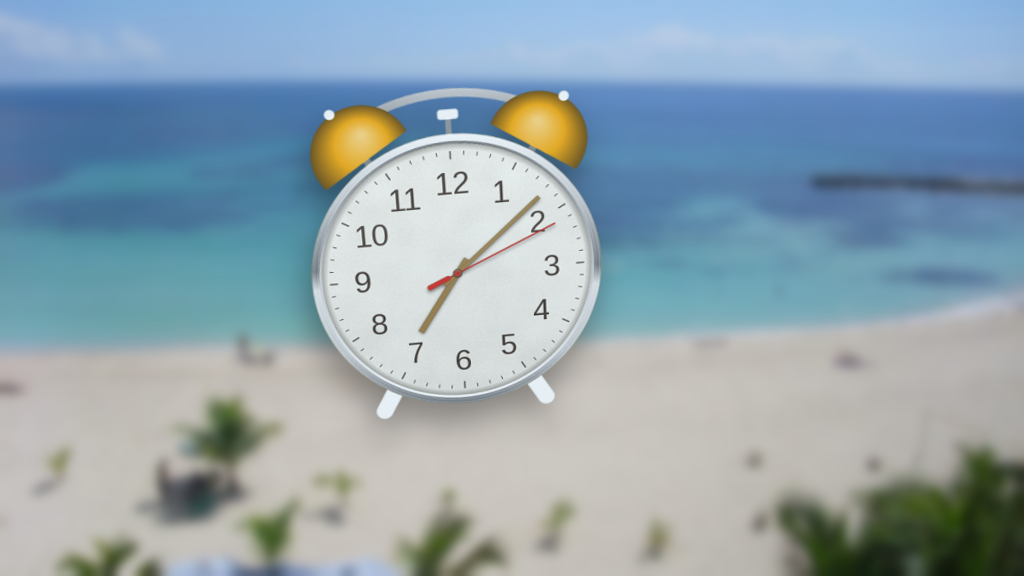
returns 7:08:11
